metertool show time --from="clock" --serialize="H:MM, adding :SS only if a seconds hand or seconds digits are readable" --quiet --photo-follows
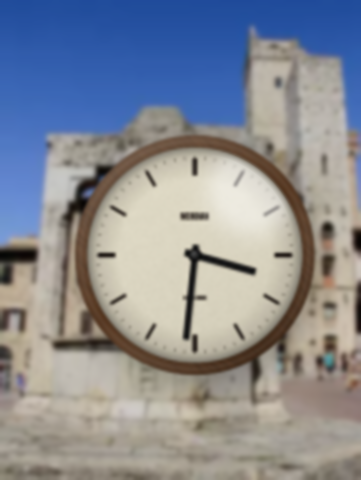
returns 3:31
